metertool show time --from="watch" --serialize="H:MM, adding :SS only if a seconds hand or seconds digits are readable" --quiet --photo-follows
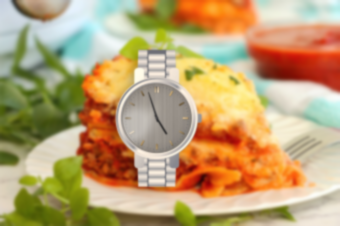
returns 4:57
